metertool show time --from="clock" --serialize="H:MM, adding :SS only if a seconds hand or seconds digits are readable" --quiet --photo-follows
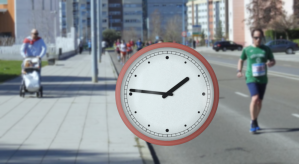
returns 1:46
